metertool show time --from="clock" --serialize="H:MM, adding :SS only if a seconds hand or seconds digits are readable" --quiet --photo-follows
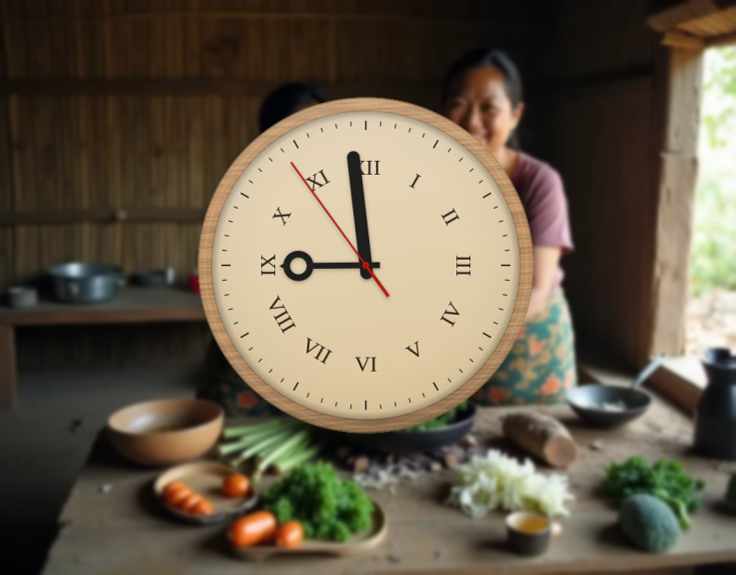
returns 8:58:54
